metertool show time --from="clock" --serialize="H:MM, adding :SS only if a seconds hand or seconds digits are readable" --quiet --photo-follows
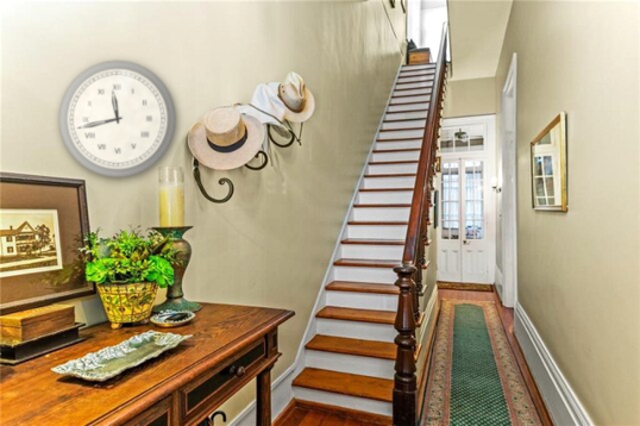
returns 11:43
